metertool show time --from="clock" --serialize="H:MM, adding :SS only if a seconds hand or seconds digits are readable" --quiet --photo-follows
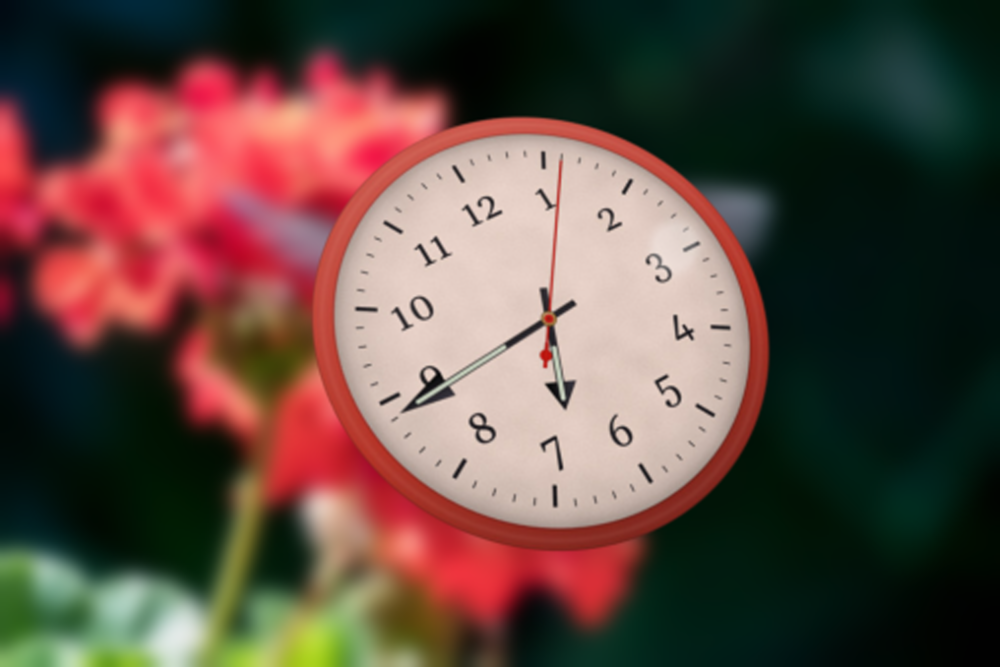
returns 6:44:06
